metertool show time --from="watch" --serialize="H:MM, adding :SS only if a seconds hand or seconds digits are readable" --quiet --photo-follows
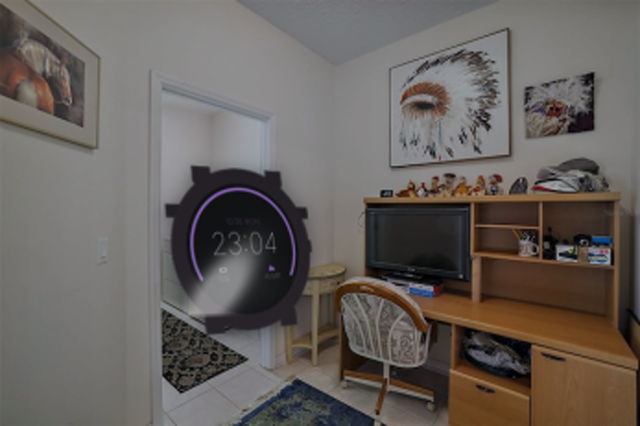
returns 23:04
